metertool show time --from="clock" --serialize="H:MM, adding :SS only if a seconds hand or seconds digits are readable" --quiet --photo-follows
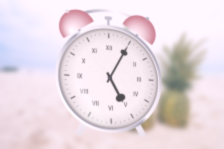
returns 5:05
